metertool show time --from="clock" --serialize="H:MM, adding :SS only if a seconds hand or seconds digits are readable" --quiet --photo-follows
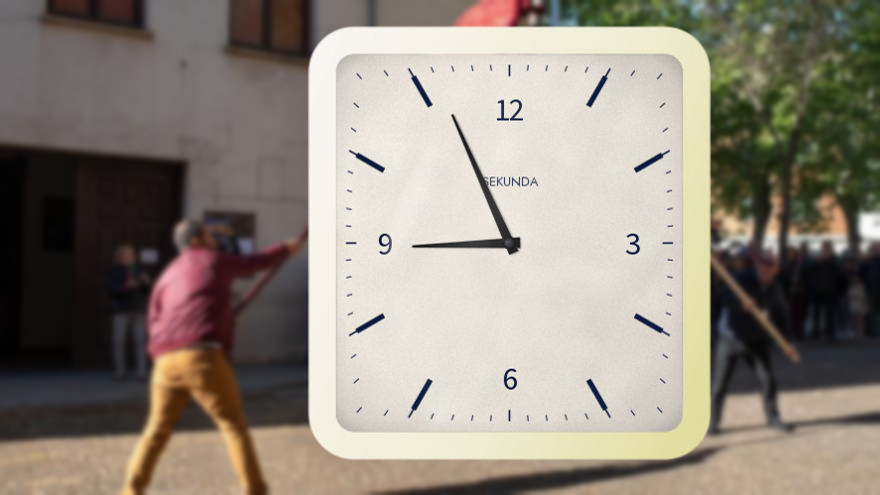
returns 8:56
